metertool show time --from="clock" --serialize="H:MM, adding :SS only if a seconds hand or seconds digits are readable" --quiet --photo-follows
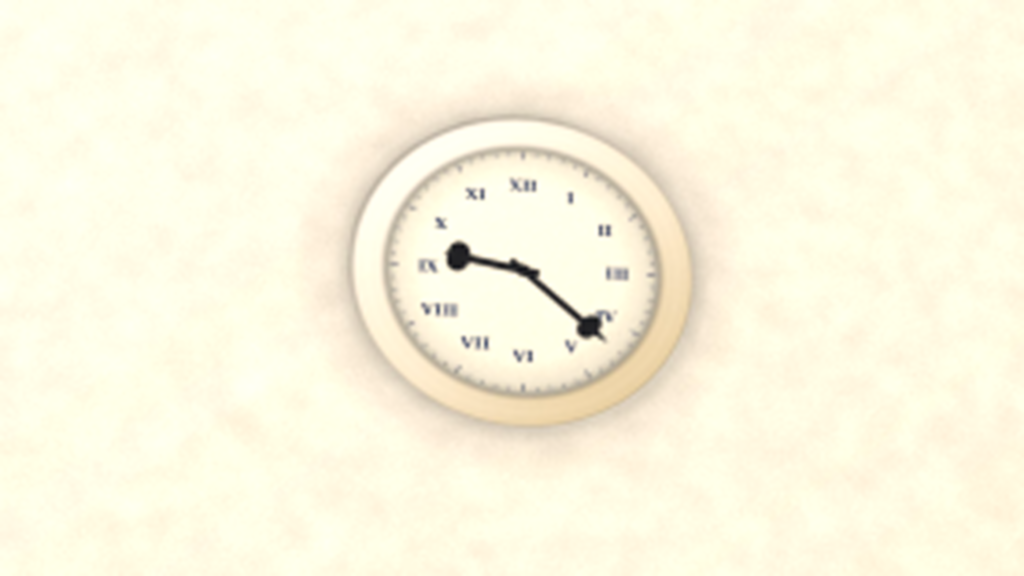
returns 9:22
